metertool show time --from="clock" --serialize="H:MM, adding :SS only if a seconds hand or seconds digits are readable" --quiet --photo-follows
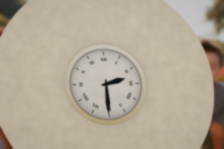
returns 2:30
